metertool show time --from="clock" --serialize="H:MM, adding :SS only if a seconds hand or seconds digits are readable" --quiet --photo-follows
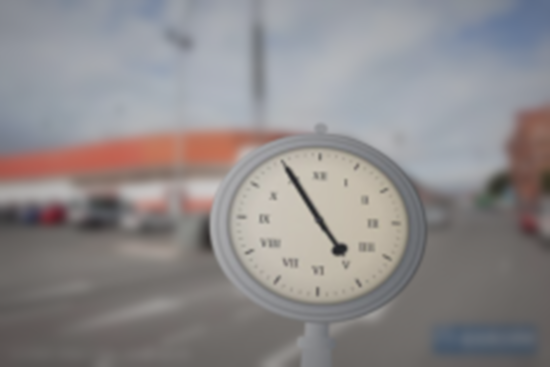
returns 4:55
